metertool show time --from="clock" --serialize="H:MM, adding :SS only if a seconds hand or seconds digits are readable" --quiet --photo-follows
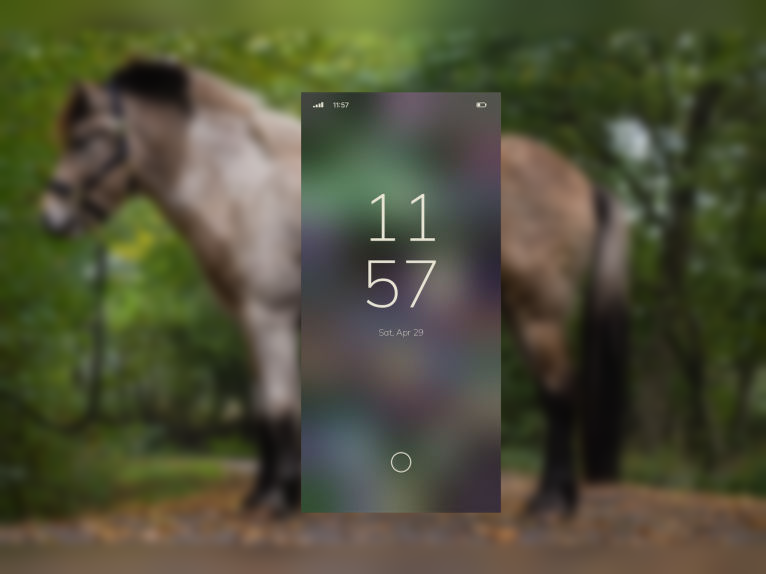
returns 11:57
